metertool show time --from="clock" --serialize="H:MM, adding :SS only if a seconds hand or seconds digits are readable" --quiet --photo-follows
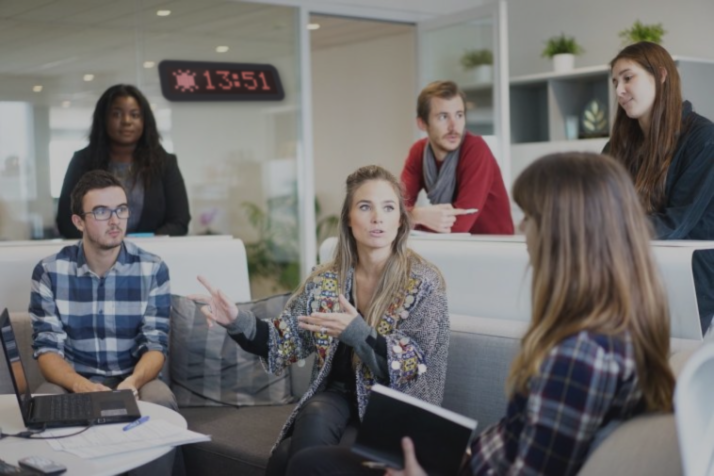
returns 13:51
